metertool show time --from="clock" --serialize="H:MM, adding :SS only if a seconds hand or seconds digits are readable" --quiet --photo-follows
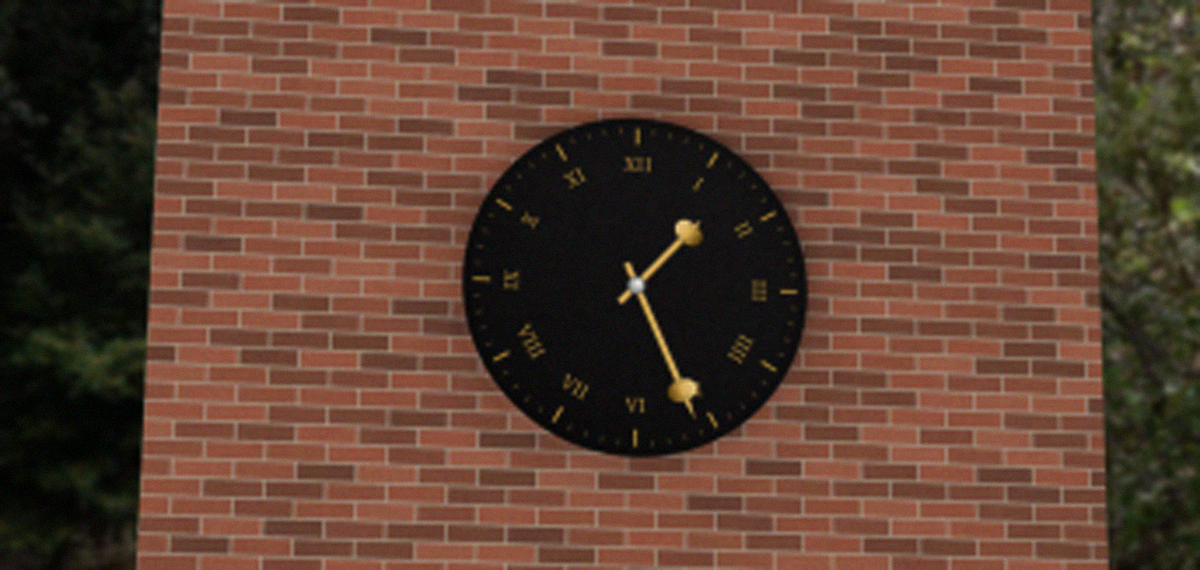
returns 1:26
